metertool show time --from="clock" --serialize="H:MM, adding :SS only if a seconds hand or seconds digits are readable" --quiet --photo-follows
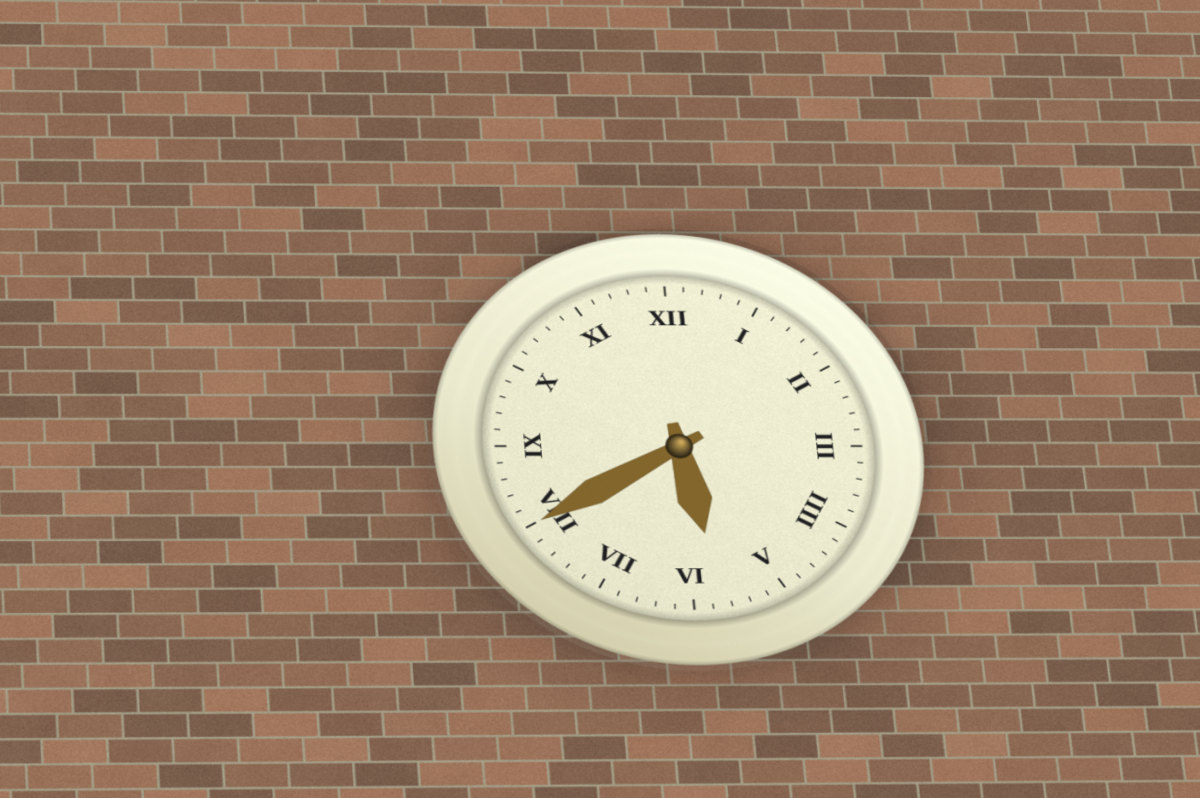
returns 5:40
